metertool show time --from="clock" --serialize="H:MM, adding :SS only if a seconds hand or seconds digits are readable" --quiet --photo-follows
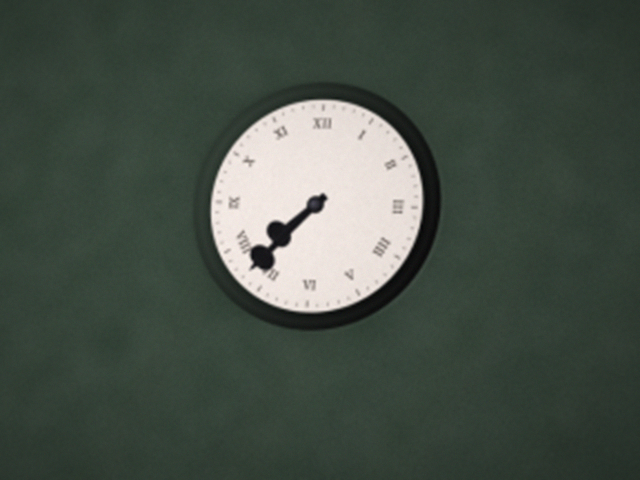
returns 7:37
